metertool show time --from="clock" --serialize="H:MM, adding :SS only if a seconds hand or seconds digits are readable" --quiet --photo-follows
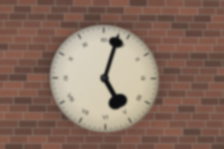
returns 5:03
